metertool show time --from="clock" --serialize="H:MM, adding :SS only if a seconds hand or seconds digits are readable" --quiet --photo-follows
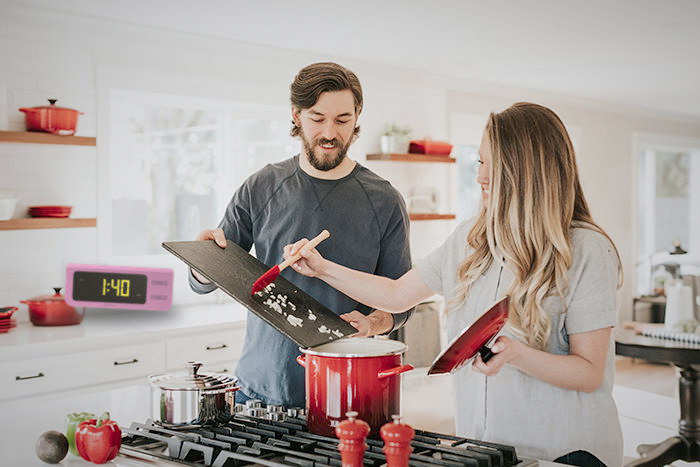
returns 1:40
